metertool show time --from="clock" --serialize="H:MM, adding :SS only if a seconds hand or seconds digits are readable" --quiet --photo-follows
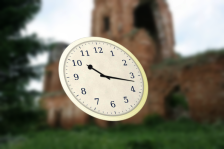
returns 10:17
